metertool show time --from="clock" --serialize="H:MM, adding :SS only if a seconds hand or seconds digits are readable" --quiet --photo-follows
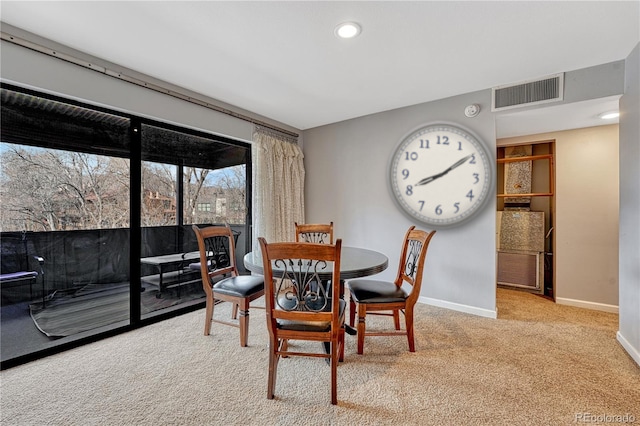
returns 8:09
